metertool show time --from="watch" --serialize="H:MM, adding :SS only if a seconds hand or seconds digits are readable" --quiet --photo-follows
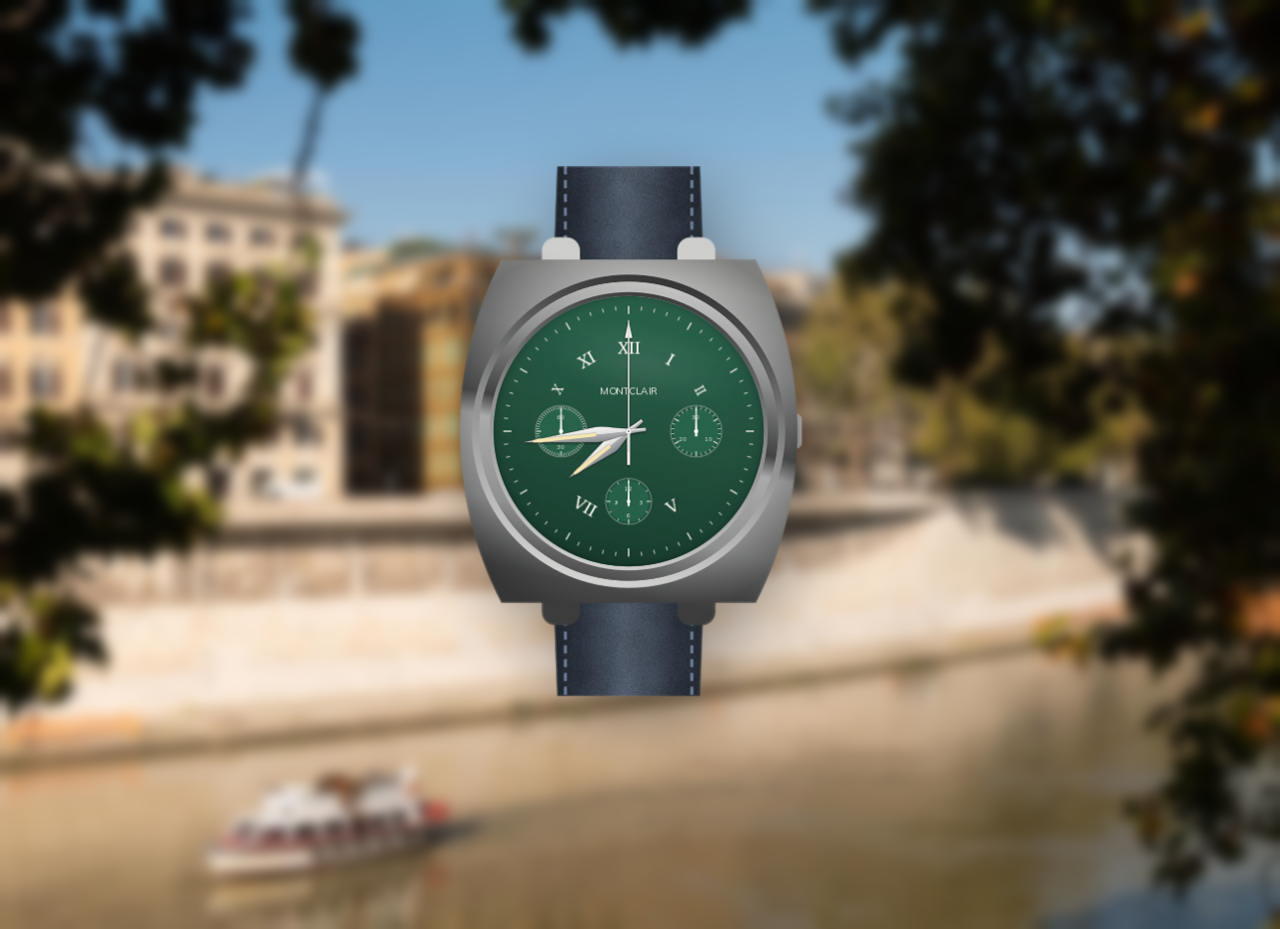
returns 7:44
